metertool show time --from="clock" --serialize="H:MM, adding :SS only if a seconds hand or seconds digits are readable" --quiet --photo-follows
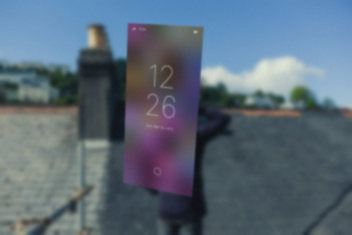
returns 12:26
